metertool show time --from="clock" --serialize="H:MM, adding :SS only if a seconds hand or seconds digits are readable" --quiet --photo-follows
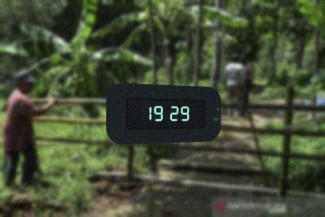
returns 19:29
